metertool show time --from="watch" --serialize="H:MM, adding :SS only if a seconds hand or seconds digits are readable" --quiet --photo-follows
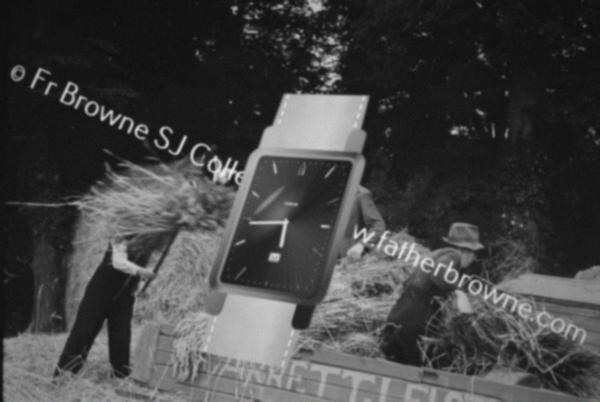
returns 5:44
